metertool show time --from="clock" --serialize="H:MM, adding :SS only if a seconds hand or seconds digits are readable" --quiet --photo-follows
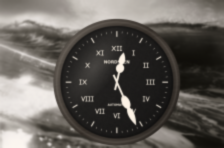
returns 12:26
